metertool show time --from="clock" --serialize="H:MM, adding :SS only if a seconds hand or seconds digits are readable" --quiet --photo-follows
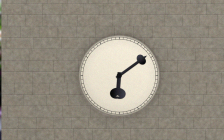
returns 6:09
